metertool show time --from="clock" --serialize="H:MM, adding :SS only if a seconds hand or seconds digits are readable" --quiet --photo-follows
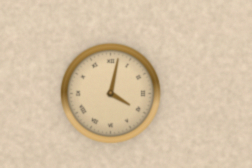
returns 4:02
